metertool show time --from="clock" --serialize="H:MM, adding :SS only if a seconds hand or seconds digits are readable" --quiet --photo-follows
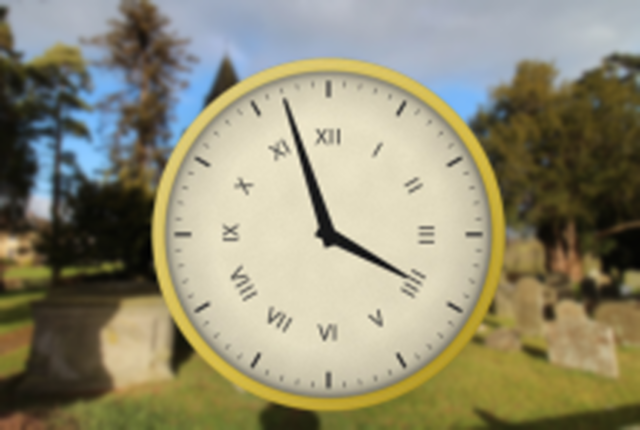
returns 3:57
